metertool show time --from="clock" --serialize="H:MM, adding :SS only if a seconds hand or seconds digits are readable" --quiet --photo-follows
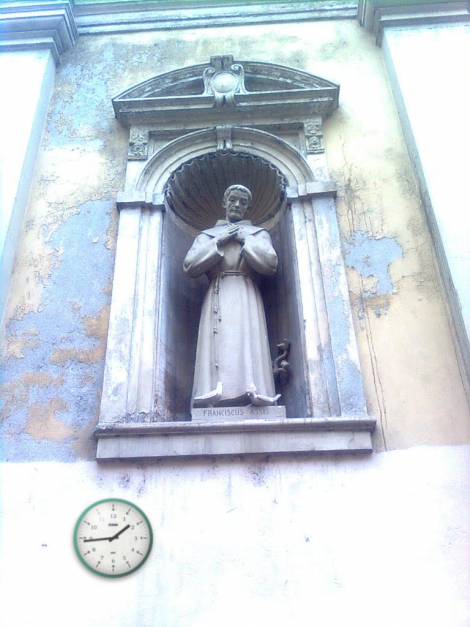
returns 1:44
